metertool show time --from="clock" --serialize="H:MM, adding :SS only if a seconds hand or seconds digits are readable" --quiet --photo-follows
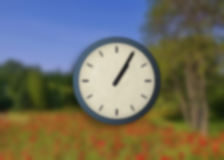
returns 1:05
